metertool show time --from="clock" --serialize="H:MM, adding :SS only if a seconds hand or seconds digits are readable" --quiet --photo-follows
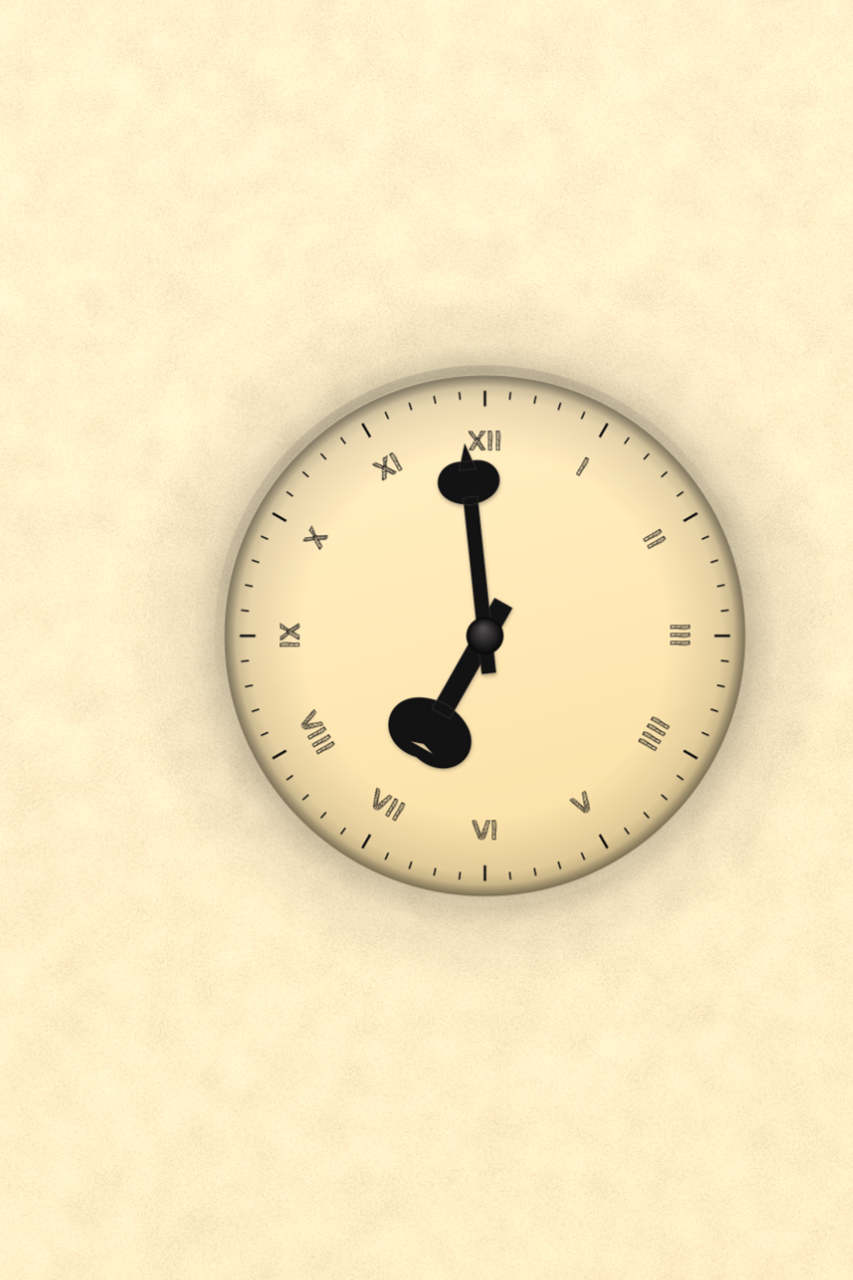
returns 6:59
